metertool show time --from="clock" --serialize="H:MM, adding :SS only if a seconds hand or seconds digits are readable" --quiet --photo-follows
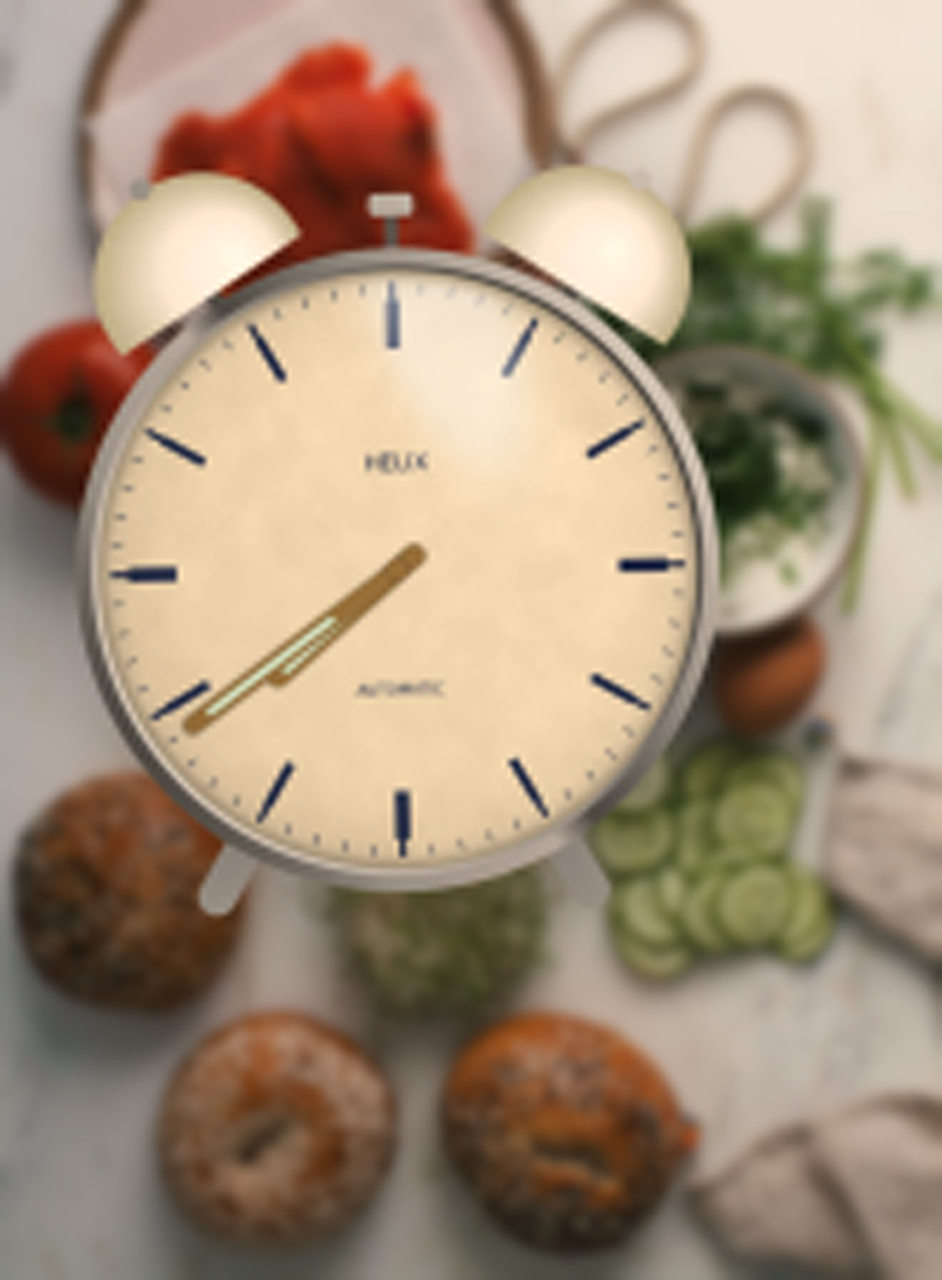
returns 7:39
